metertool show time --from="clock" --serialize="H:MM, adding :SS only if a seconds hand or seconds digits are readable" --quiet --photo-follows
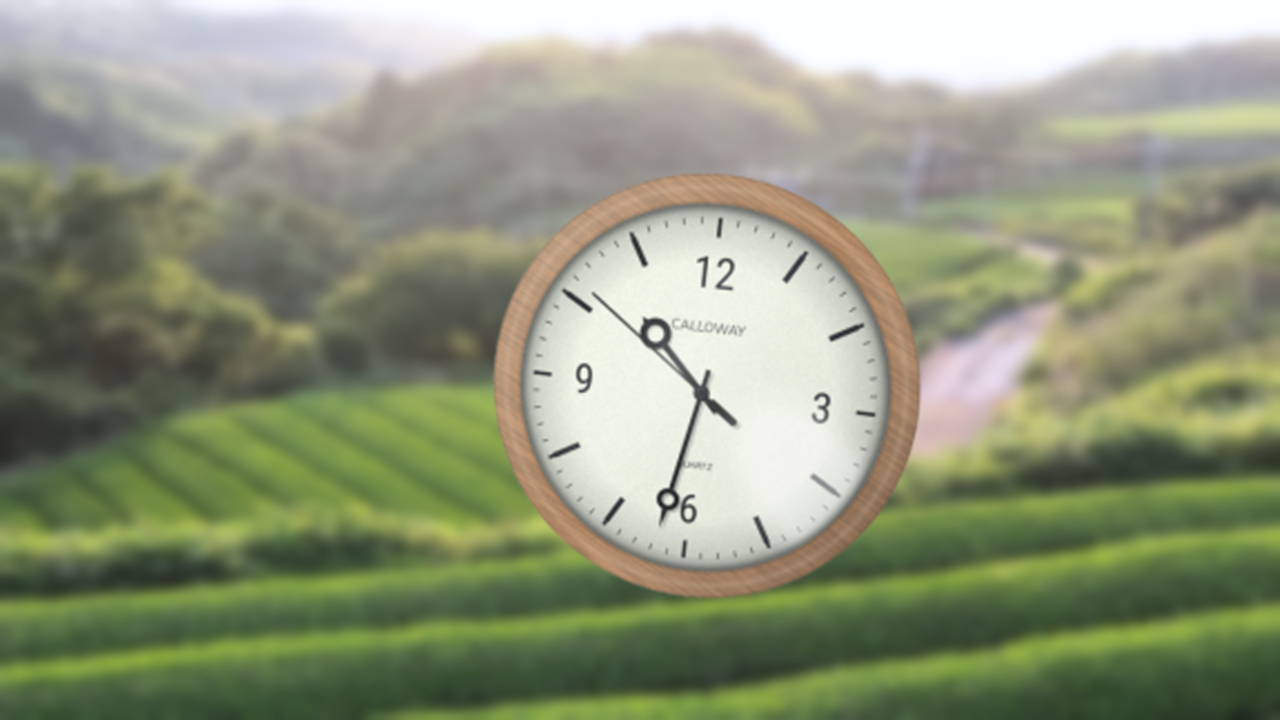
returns 10:31:51
